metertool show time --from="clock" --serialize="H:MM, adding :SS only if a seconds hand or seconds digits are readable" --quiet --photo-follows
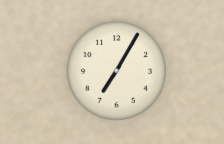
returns 7:05
